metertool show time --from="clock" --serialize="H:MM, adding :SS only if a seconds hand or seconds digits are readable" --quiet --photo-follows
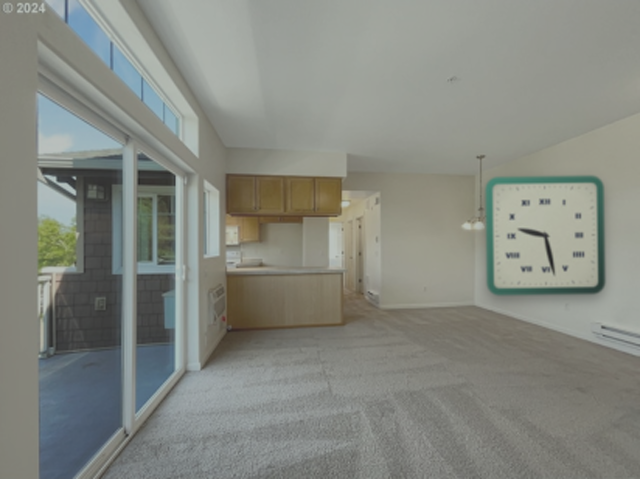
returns 9:28
